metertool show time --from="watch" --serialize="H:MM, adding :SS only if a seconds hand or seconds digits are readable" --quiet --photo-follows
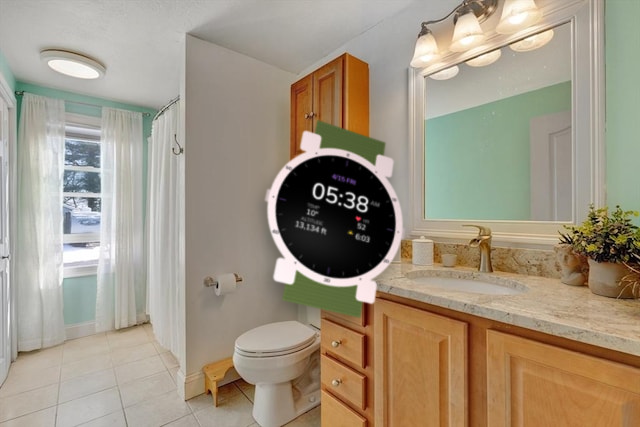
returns 5:38
